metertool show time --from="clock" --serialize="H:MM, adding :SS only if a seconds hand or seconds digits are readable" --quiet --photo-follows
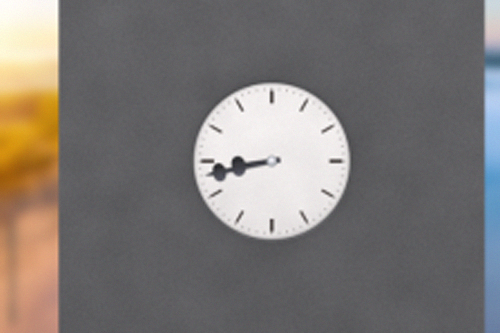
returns 8:43
